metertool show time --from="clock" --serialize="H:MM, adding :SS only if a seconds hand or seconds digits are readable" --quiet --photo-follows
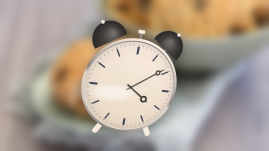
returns 4:09
